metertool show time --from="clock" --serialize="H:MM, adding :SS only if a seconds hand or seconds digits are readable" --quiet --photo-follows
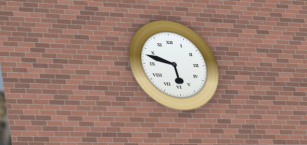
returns 5:48
